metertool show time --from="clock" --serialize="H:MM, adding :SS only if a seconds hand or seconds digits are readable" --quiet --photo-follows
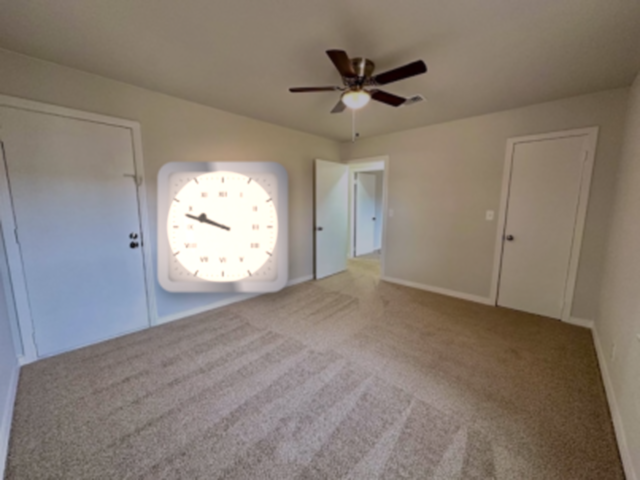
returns 9:48
